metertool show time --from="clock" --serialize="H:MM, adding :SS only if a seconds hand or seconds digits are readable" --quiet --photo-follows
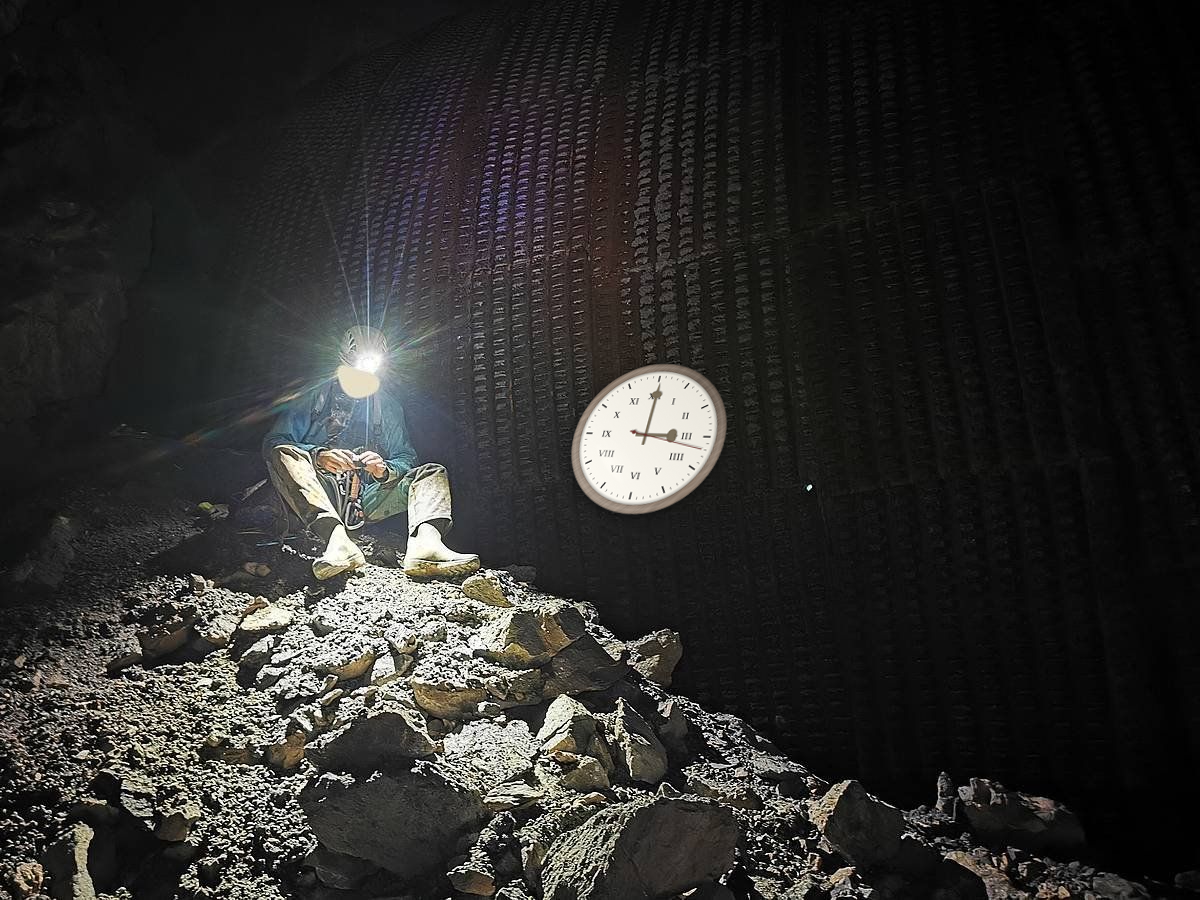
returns 3:00:17
